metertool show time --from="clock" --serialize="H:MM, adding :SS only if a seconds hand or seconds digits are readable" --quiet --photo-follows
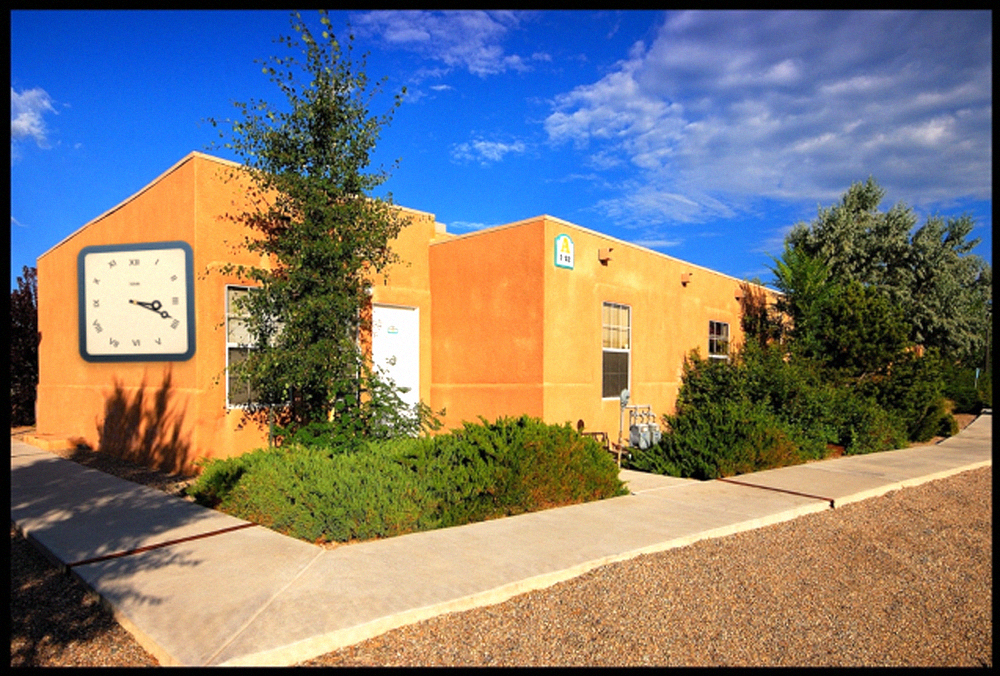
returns 3:19
